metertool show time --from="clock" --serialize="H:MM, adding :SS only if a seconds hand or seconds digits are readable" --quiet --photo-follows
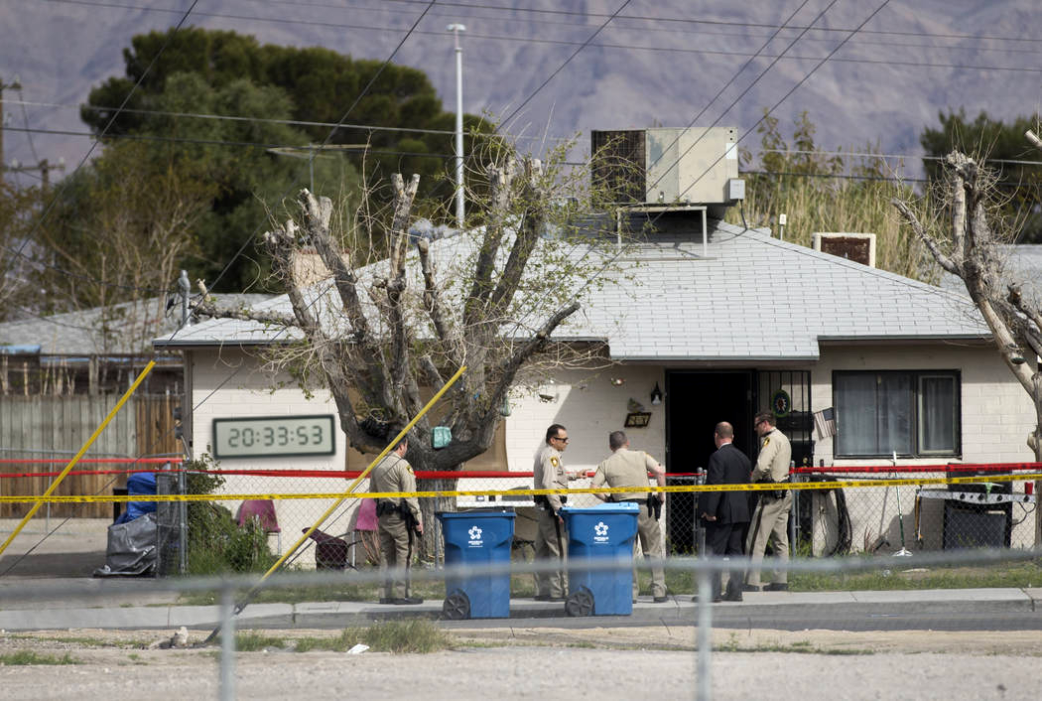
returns 20:33:53
